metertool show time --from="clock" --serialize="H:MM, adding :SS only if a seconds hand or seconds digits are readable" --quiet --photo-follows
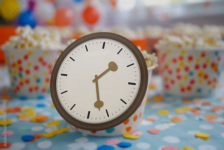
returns 1:27
